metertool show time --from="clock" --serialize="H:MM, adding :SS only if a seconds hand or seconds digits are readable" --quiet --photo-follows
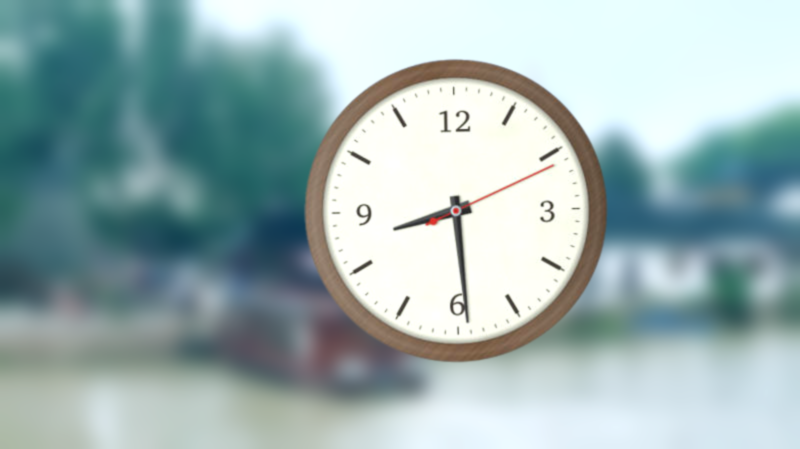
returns 8:29:11
